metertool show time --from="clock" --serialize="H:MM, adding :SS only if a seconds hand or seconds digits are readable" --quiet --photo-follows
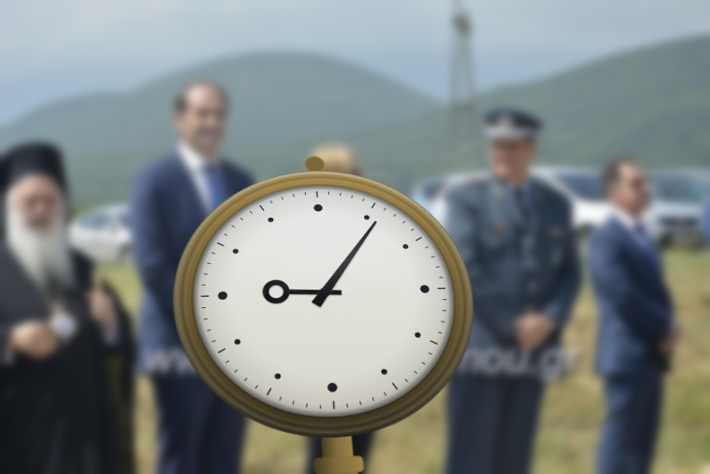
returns 9:06
